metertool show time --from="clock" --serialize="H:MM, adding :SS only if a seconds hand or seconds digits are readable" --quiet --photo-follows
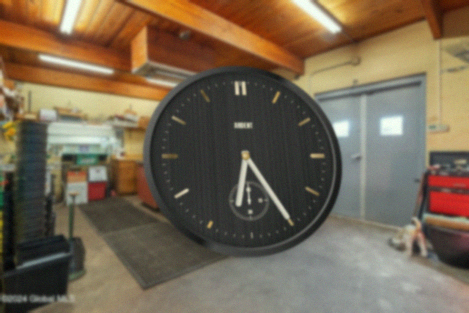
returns 6:25
